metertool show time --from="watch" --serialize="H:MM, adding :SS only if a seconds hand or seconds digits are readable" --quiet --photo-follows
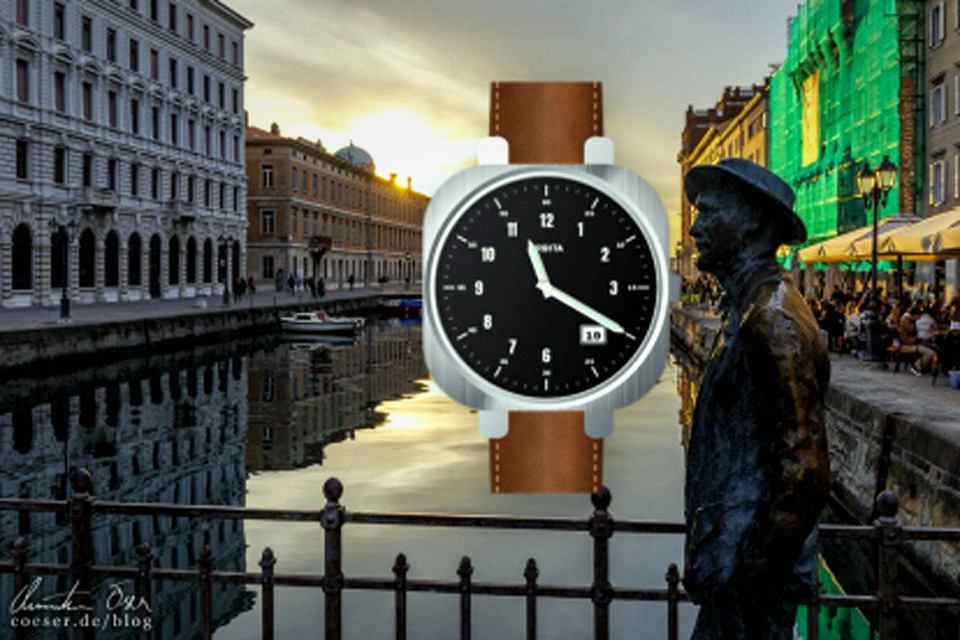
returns 11:20
